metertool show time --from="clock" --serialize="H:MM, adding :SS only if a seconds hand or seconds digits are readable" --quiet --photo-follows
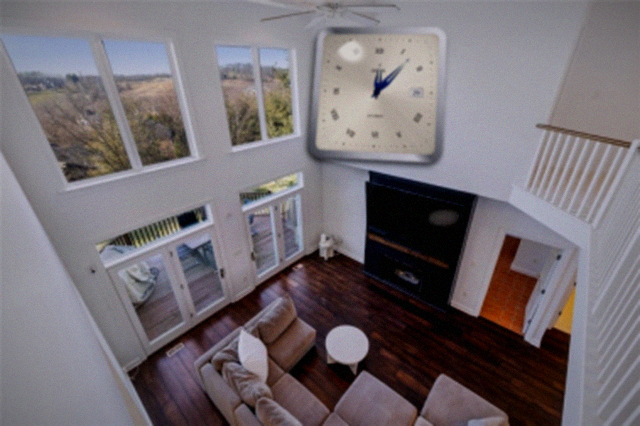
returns 12:07
